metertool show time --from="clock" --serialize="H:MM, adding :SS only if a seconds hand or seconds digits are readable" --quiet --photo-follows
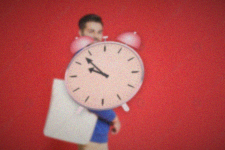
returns 9:53
